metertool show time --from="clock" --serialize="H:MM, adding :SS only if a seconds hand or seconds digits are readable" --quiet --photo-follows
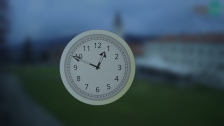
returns 12:49
